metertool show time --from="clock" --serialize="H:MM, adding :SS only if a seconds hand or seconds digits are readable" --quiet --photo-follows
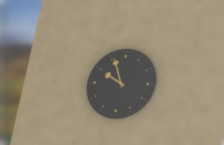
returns 9:56
